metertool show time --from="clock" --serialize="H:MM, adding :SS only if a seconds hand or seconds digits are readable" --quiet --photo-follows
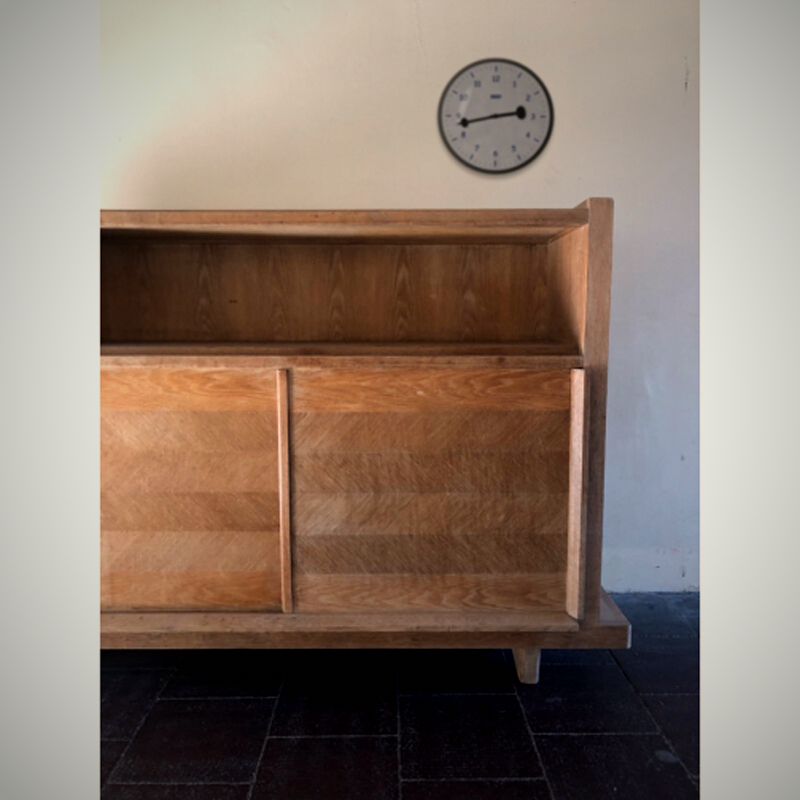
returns 2:43
